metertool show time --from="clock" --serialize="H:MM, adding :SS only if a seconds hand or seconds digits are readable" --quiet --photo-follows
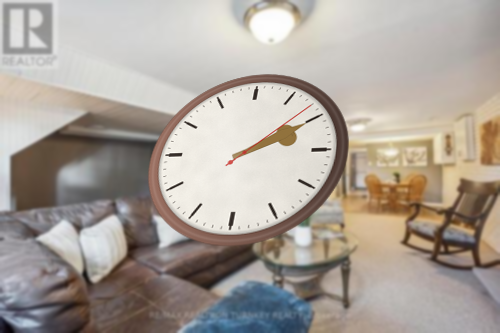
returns 2:10:08
